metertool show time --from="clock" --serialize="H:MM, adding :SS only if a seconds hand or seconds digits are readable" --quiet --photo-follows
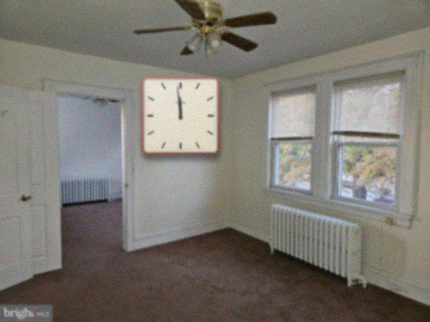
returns 11:59
